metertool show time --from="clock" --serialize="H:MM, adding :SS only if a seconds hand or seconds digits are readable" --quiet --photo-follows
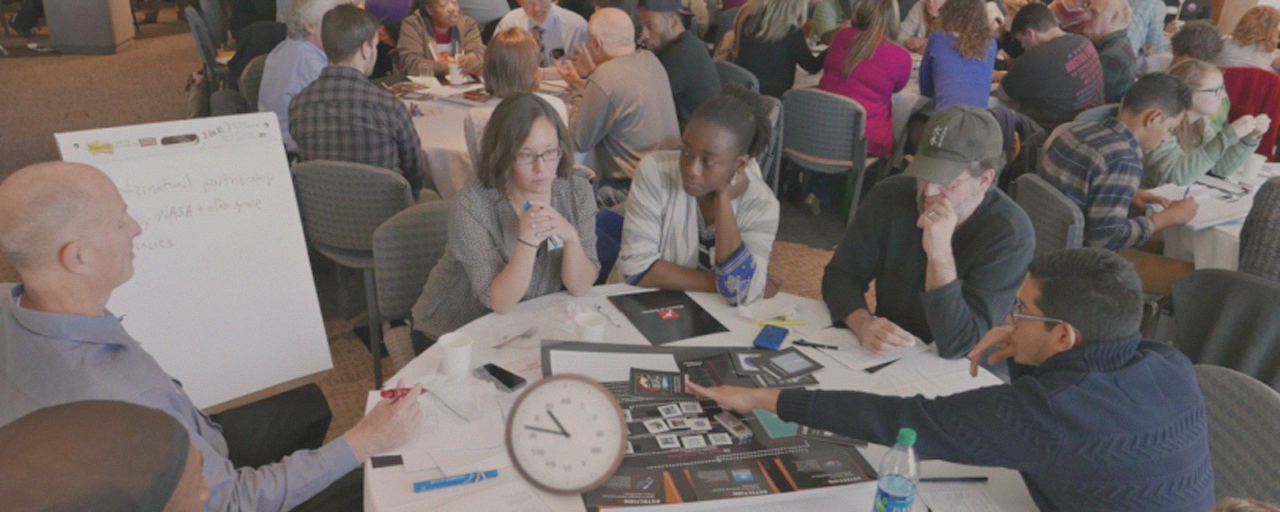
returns 10:47
